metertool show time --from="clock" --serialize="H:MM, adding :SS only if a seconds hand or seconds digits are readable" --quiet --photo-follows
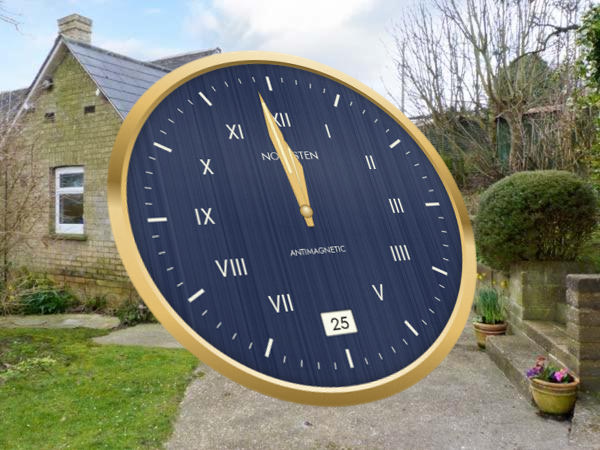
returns 11:59
